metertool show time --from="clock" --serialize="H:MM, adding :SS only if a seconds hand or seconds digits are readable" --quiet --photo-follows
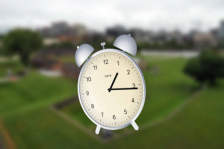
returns 1:16
